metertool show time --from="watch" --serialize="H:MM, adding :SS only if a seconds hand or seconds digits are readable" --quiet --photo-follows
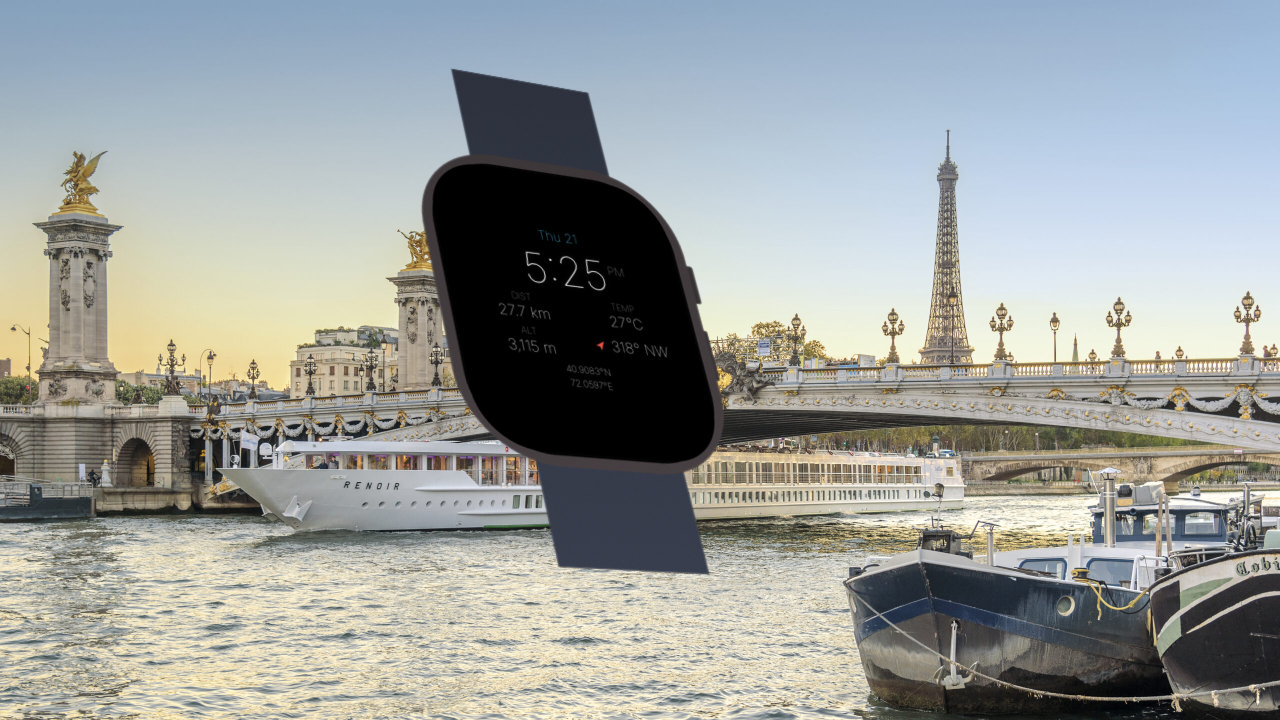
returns 5:25
